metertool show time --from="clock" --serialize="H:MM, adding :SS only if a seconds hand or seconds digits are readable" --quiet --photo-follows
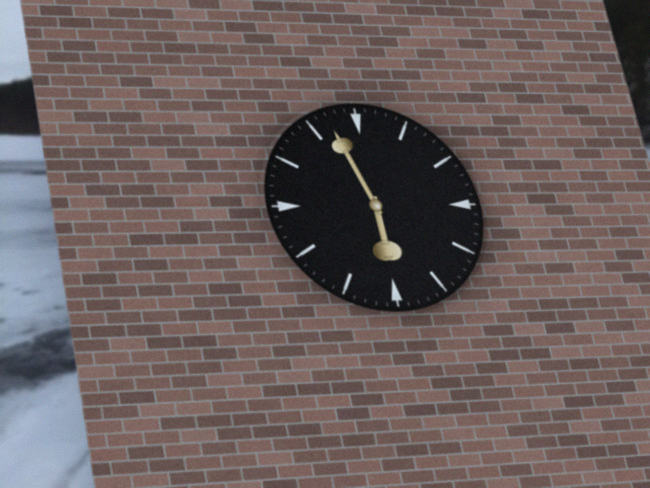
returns 5:57
